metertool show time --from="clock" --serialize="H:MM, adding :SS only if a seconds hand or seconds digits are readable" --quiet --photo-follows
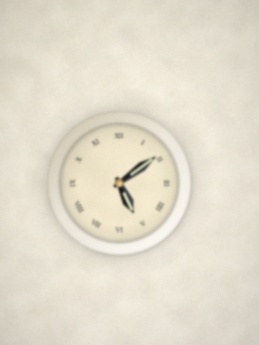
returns 5:09
